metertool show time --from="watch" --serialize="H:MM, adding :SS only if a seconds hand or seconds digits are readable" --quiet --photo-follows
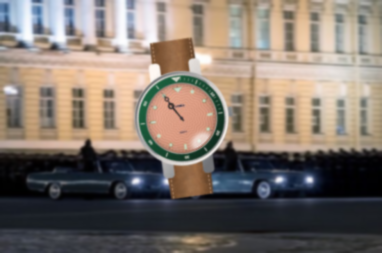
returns 10:55
